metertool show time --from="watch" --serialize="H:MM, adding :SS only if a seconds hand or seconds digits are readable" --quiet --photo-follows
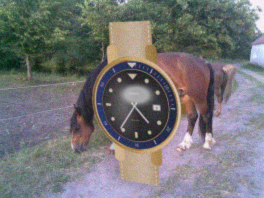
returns 4:36
